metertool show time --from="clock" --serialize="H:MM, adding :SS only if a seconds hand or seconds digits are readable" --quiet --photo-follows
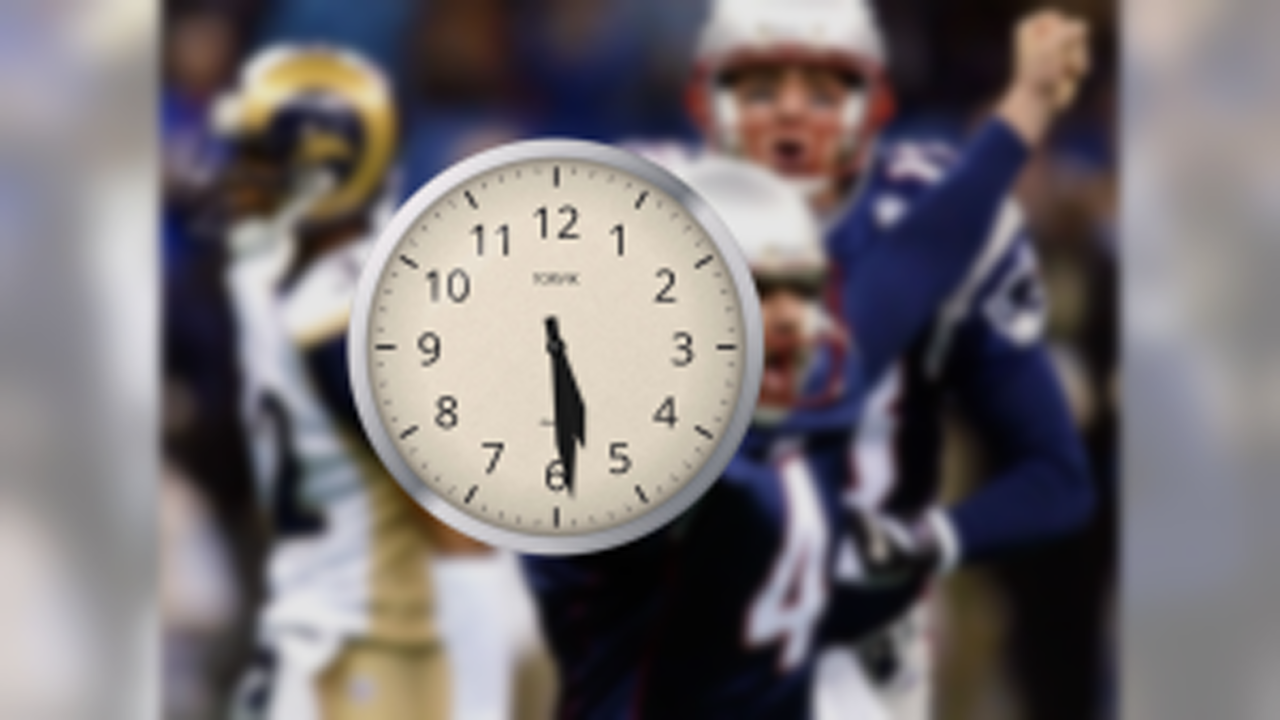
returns 5:29
